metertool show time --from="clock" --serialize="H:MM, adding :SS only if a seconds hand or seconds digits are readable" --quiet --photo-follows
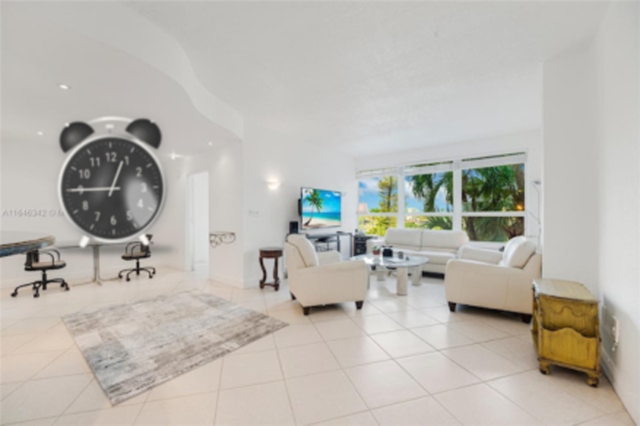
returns 12:45
